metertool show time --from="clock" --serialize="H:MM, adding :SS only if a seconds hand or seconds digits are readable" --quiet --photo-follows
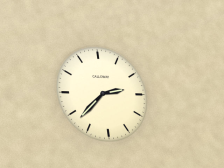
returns 2:38
